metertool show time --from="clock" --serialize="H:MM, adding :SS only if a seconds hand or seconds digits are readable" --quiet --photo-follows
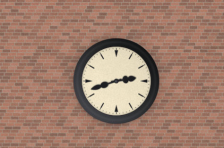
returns 2:42
